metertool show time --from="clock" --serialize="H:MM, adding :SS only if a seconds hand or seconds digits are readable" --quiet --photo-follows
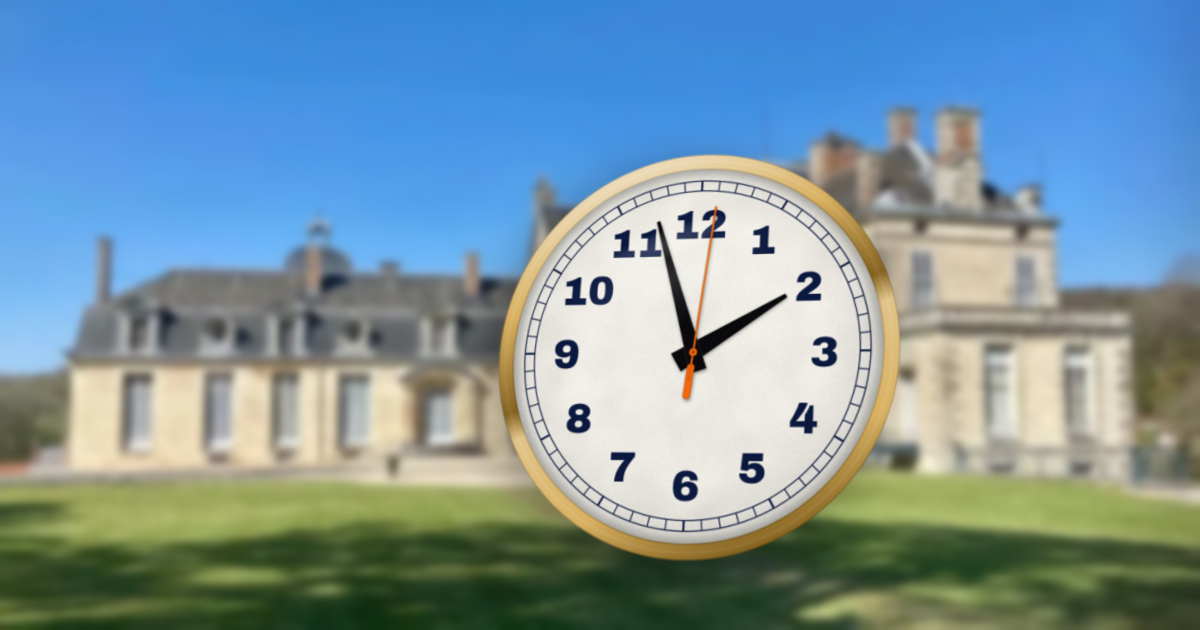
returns 1:57:01
